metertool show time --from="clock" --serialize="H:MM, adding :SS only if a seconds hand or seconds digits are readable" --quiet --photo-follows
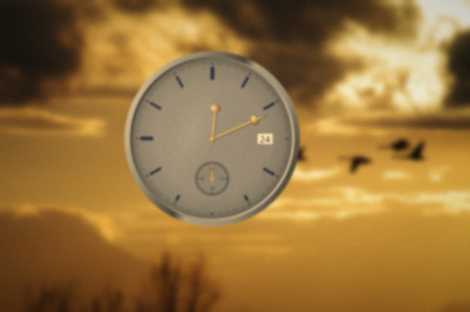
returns 12:11
